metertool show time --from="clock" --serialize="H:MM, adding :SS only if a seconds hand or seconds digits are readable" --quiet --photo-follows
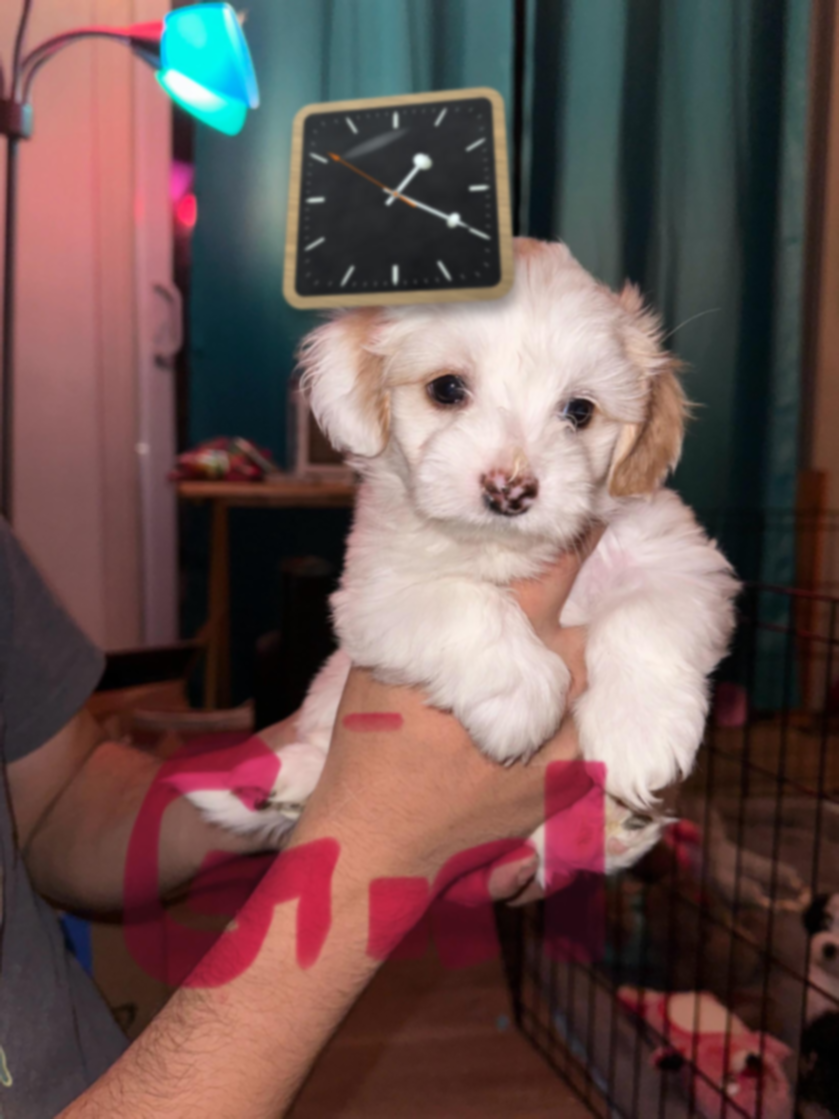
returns 1:19:51
